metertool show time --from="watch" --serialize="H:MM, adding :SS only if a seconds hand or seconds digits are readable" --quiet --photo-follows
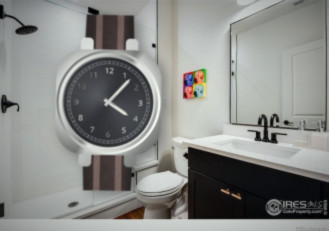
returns 4:07
